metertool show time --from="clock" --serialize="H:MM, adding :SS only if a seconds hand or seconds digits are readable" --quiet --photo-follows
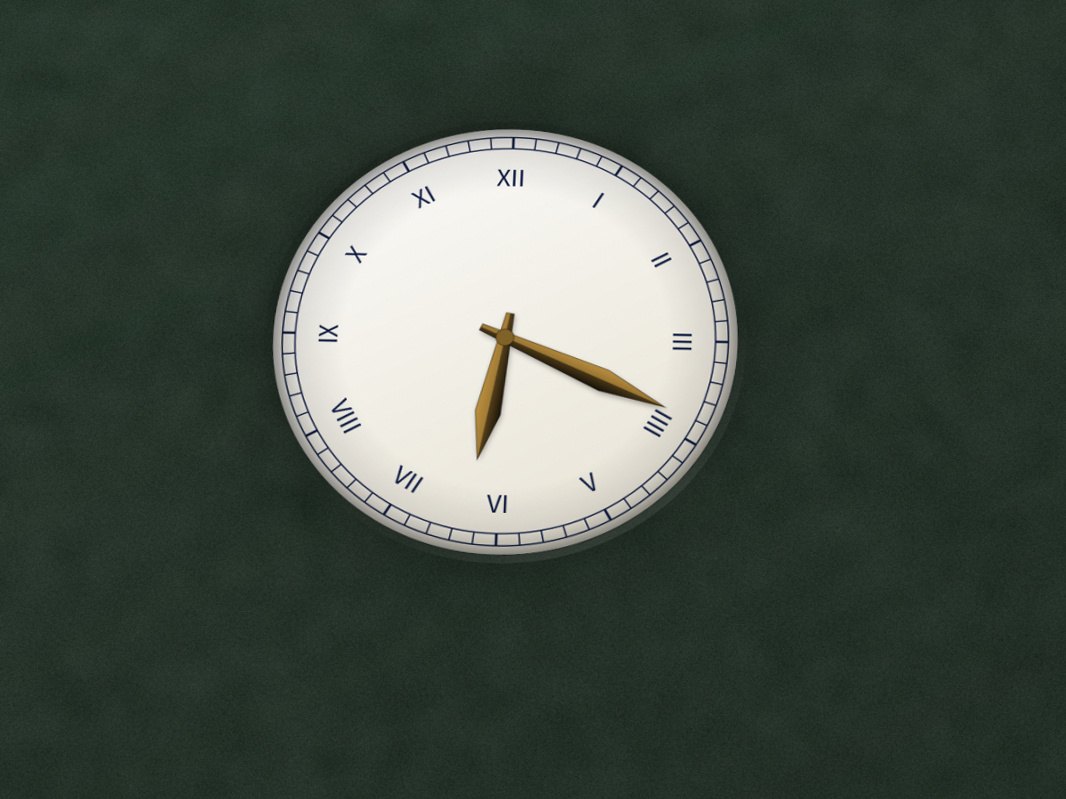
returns 6:19
